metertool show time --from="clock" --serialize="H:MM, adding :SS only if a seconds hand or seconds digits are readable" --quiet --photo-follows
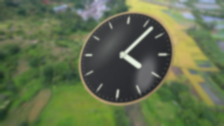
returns 4:07
